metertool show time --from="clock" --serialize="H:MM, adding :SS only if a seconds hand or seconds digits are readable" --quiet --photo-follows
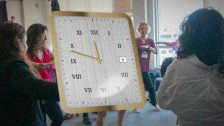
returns 11:48
